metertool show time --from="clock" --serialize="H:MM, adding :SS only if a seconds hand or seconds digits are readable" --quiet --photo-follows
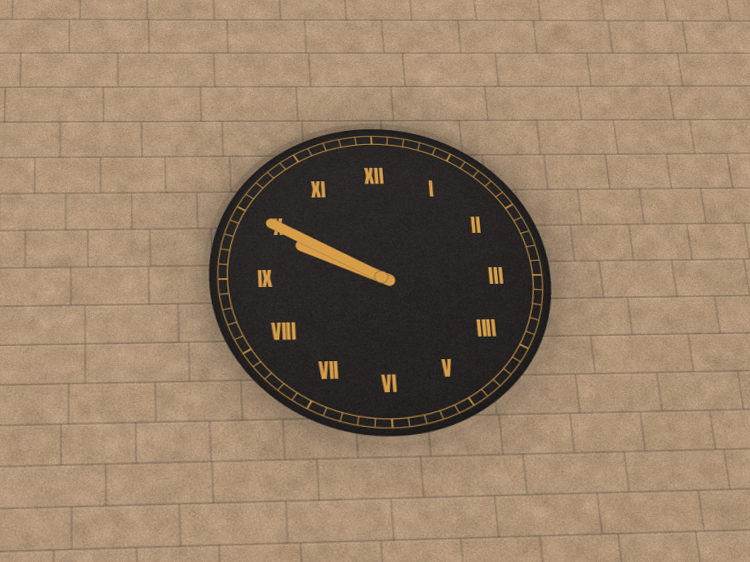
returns 9:50
